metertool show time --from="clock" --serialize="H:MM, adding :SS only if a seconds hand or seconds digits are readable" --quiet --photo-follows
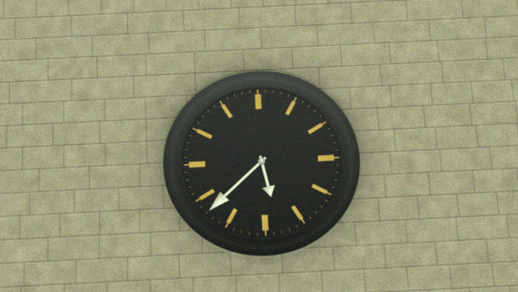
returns 5:38
